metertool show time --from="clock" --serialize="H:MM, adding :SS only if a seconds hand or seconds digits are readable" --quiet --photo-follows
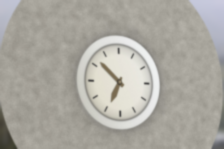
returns 6:52
